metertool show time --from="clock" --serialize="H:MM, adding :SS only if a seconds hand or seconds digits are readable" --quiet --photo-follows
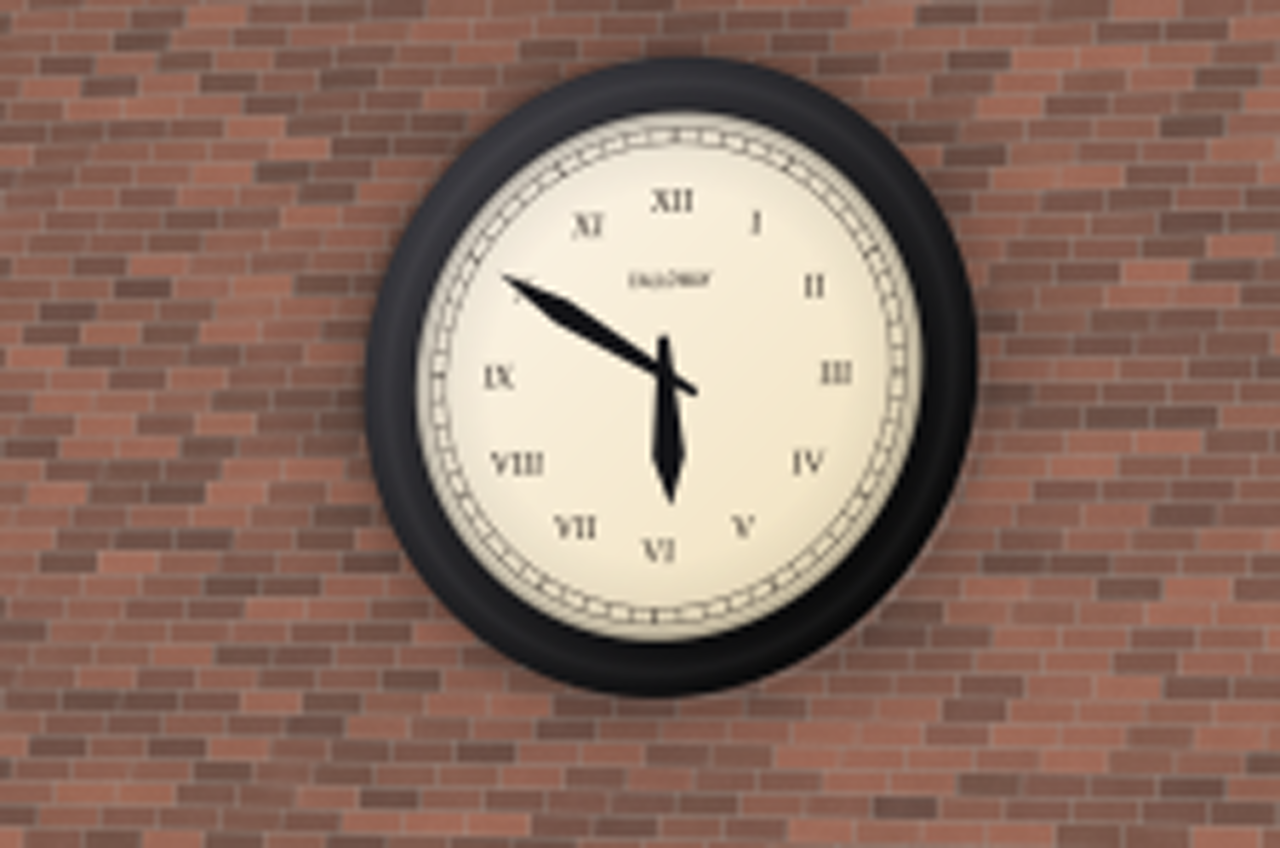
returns 5:50
